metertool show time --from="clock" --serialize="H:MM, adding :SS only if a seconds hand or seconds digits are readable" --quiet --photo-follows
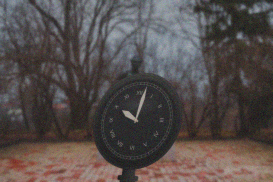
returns 10:02
